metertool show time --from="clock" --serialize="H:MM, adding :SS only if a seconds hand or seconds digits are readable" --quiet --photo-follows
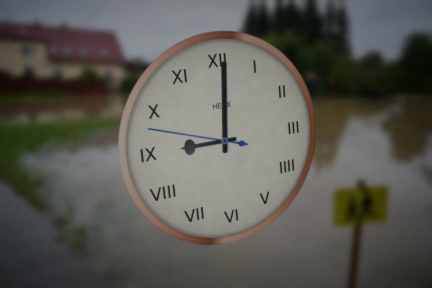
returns 9:00:48
